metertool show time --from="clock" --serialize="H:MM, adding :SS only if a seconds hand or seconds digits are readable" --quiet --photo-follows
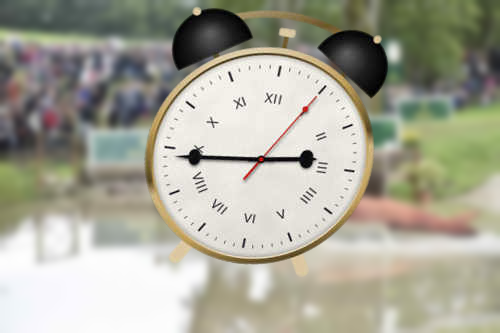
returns 2:44:05
